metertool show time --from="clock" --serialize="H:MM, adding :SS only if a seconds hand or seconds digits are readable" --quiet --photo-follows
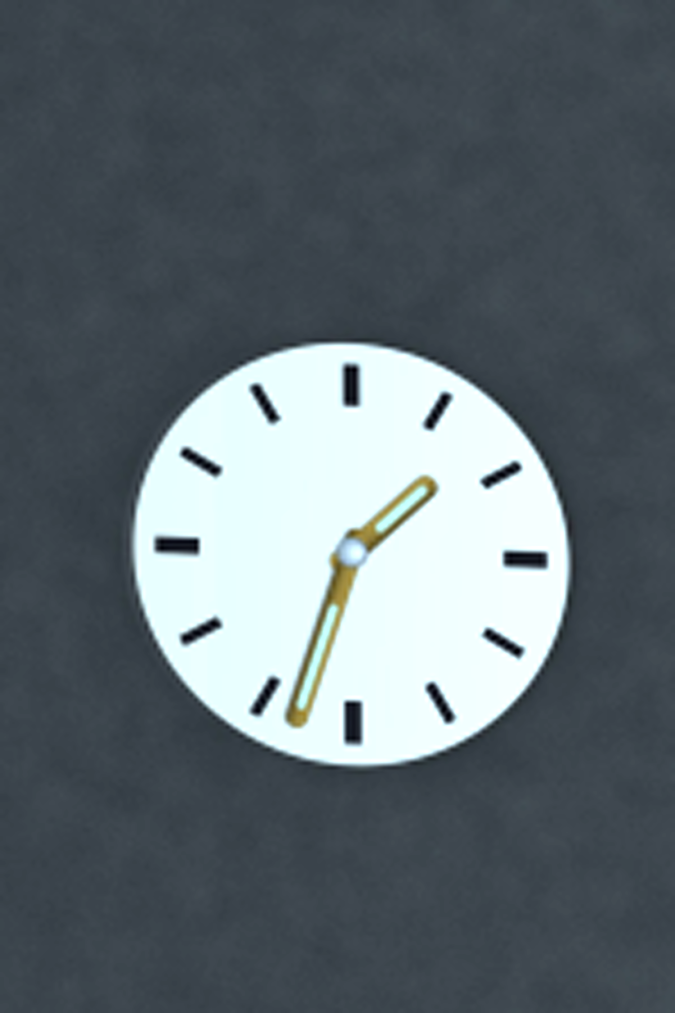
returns 1:33
